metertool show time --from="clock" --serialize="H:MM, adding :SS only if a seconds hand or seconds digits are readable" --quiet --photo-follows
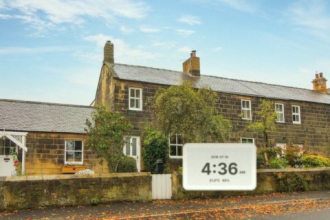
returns 4:36
